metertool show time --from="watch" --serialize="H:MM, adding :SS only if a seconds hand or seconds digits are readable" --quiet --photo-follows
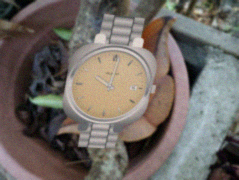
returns 10:01
